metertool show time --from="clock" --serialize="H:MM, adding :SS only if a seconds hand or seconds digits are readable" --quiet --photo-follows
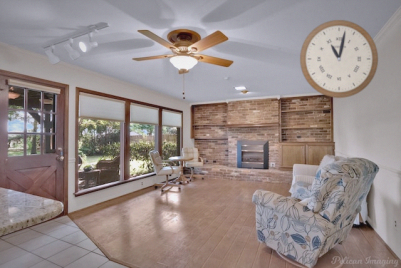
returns 11:02
